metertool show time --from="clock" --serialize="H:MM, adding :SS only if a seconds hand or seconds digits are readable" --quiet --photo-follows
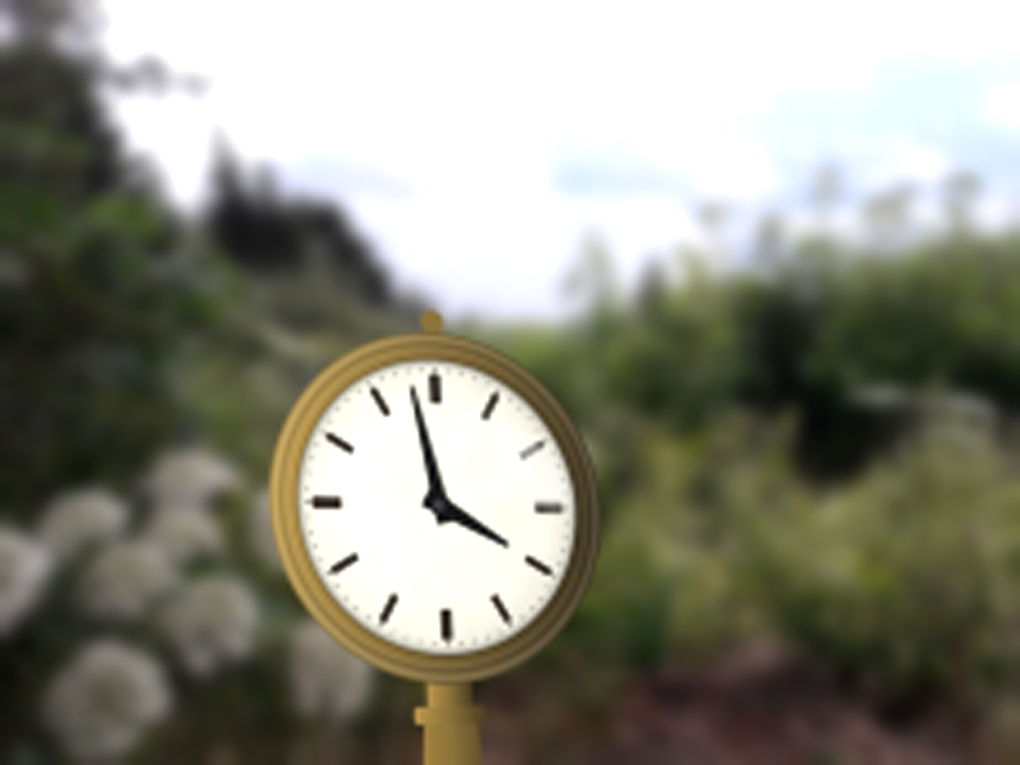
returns 3:58
